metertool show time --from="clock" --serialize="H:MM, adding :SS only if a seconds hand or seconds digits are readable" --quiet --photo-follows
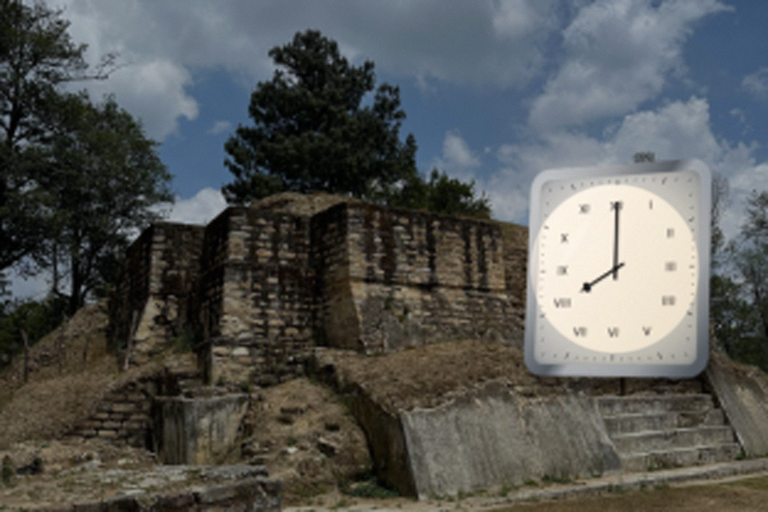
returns 8:00
